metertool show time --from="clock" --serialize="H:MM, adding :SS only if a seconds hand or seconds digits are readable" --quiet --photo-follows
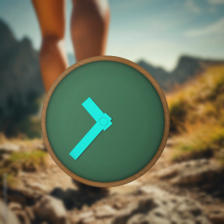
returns 10:37
